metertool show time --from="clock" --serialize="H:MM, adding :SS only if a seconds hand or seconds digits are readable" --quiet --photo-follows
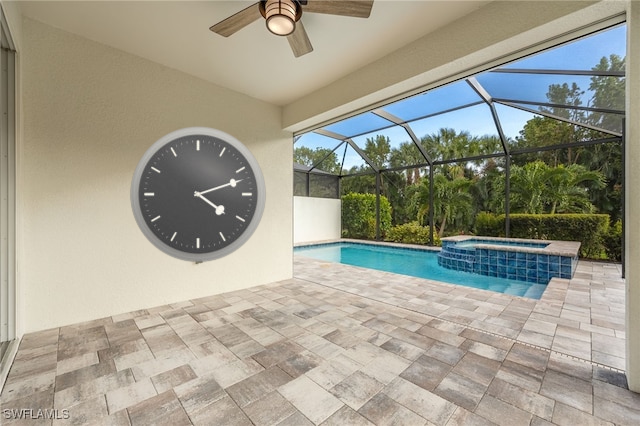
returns 4:12
